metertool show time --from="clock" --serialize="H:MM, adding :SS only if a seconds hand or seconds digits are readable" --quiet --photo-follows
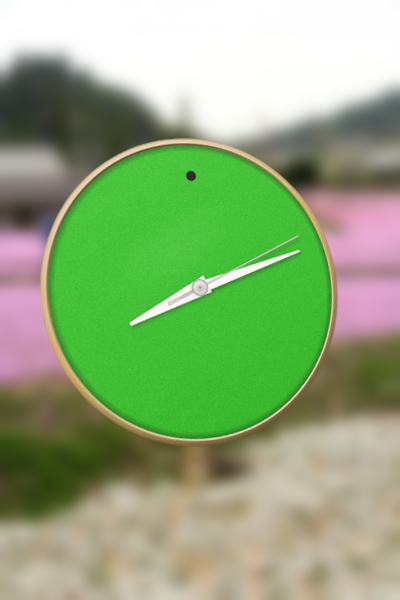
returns 8:12:11
